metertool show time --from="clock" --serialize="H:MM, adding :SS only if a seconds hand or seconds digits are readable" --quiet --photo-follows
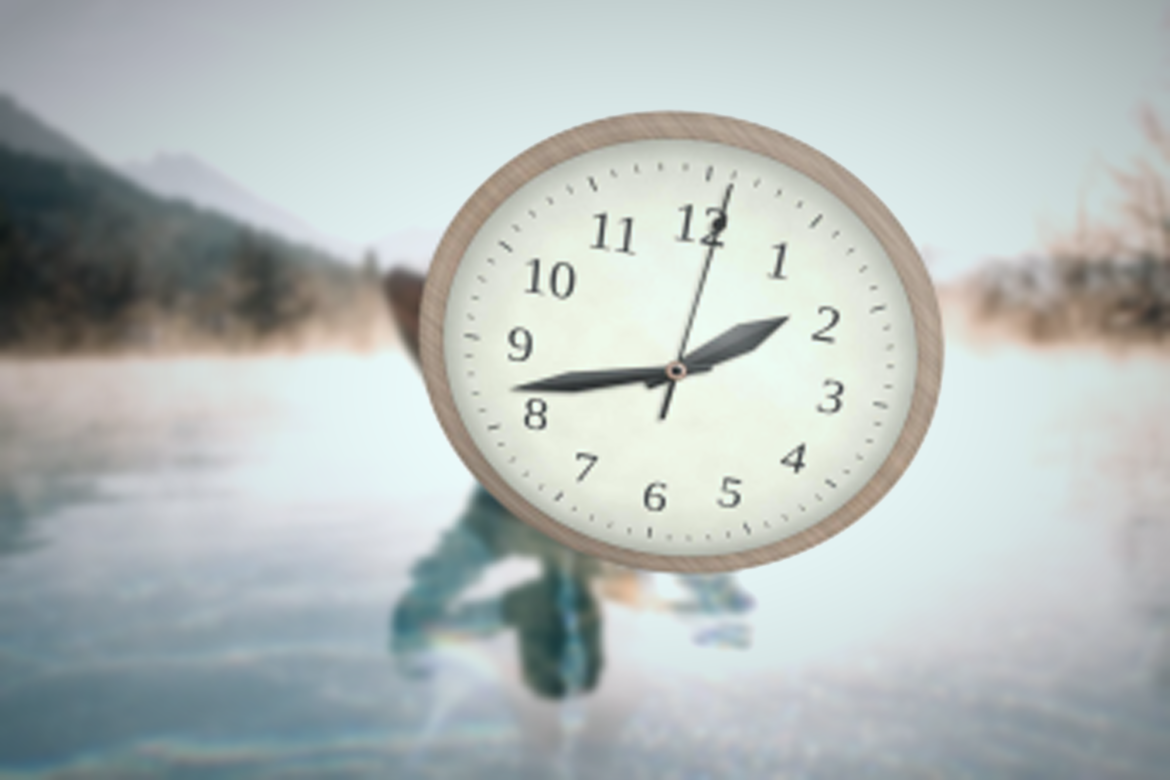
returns 1:42:01
